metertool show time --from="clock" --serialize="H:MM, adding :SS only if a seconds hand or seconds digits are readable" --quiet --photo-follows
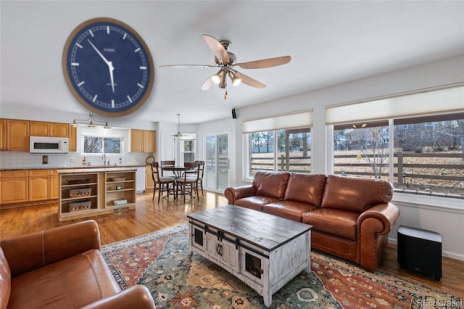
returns 5:53
